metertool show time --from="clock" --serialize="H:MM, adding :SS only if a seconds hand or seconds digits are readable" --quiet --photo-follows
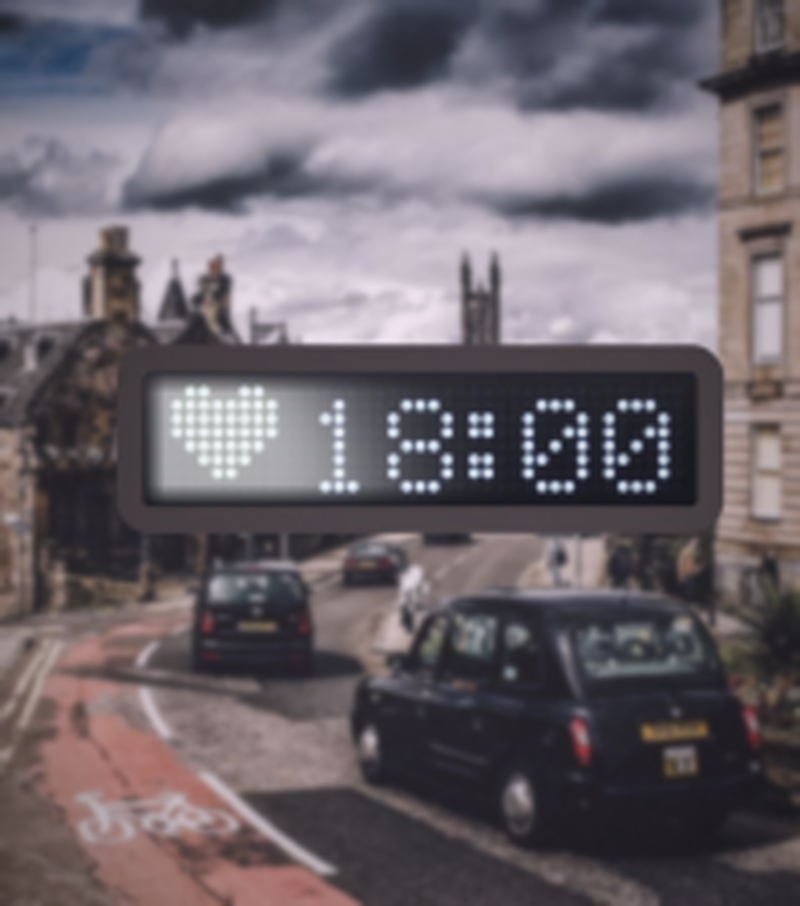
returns 18:00
